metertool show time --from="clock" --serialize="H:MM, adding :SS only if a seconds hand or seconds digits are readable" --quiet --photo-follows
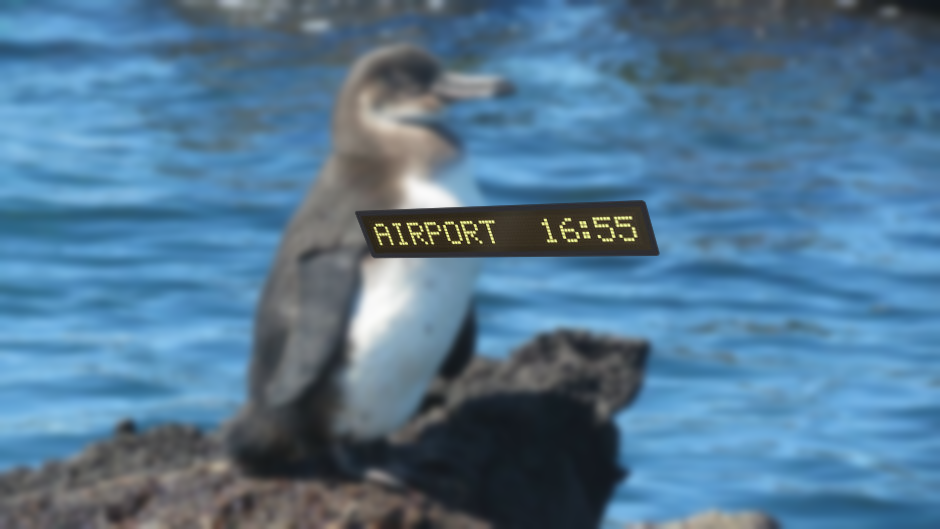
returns 16:55
